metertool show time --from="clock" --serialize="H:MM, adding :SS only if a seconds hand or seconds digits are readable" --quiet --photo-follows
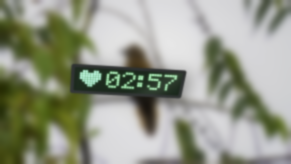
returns 2:57
